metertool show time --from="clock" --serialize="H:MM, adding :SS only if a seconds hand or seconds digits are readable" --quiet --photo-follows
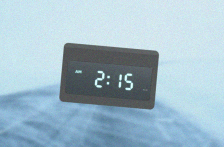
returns 2:15
